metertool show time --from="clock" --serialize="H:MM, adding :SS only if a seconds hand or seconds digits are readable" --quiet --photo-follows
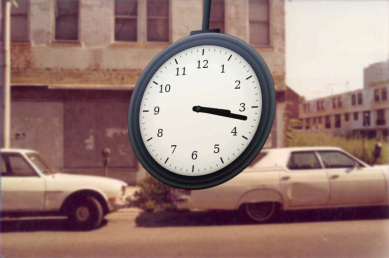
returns 3:17
